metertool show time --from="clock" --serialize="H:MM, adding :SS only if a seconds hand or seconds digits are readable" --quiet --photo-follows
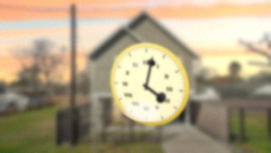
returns 4:02
